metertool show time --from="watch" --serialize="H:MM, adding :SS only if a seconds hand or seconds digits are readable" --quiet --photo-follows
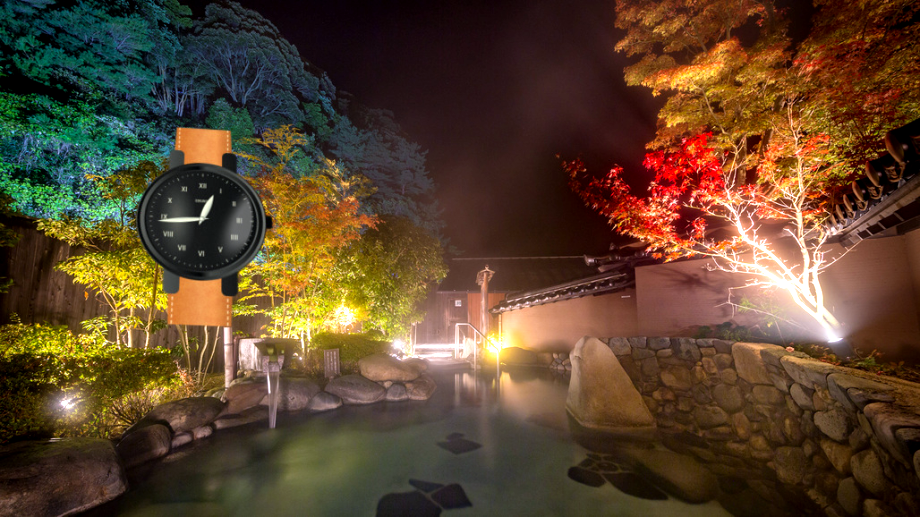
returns 12:44
